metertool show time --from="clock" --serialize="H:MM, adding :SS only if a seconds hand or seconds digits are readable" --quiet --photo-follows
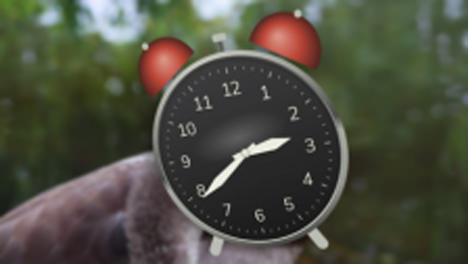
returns 2:39
